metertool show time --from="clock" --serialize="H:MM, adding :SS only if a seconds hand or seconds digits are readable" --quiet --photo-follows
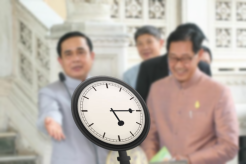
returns 5:15
